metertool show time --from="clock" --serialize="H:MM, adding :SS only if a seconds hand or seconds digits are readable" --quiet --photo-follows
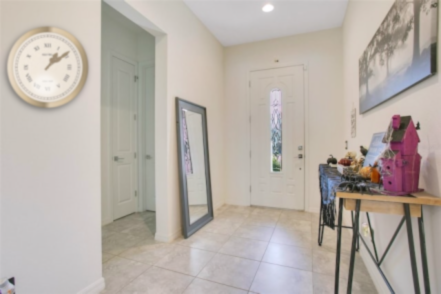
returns 1:09
